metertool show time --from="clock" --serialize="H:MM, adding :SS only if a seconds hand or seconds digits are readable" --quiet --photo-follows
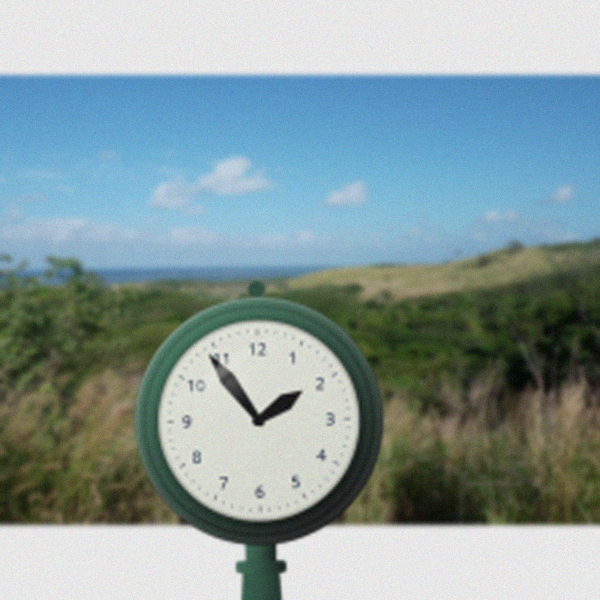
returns 1:54
